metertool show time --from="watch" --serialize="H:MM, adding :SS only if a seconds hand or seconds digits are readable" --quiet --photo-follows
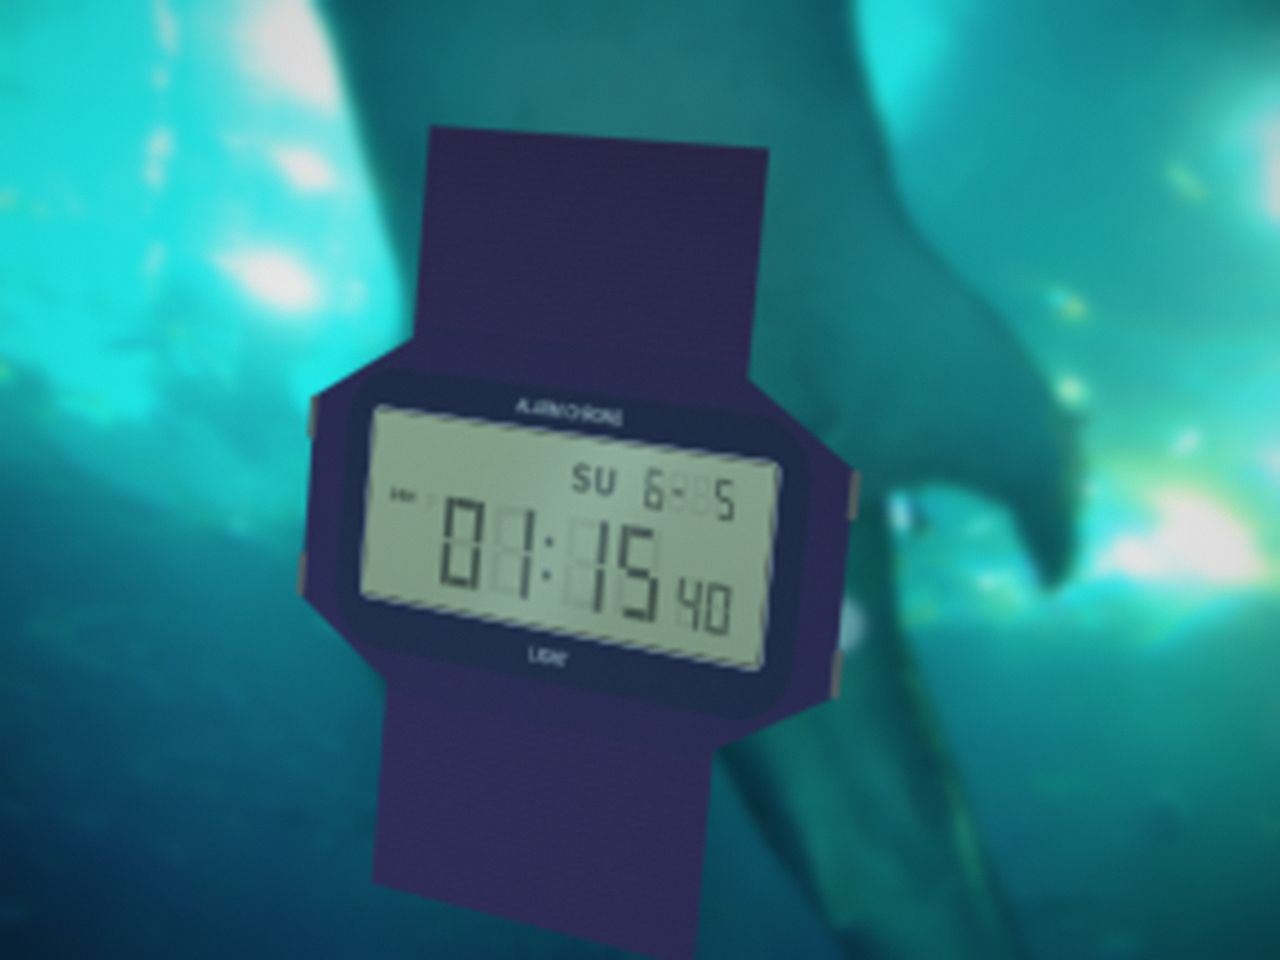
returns 1:15:40
